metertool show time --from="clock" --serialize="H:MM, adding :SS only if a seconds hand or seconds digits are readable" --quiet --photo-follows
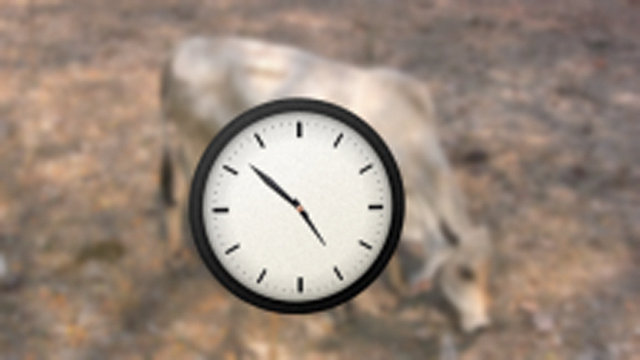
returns 4:52
